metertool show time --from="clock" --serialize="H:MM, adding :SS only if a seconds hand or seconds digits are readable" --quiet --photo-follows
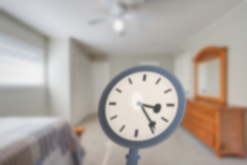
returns 3:24
